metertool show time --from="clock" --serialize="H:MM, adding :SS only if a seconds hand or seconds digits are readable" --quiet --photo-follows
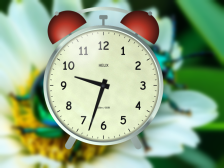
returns 9:33
